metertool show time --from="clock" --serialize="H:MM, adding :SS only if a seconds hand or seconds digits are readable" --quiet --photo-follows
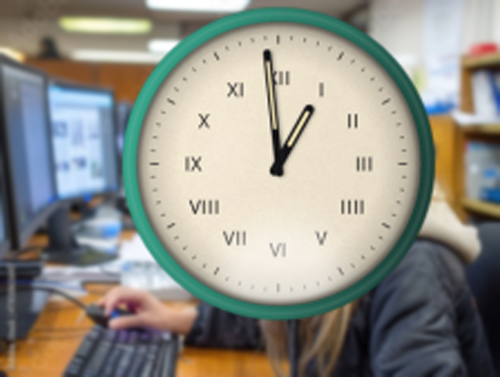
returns 12:59
